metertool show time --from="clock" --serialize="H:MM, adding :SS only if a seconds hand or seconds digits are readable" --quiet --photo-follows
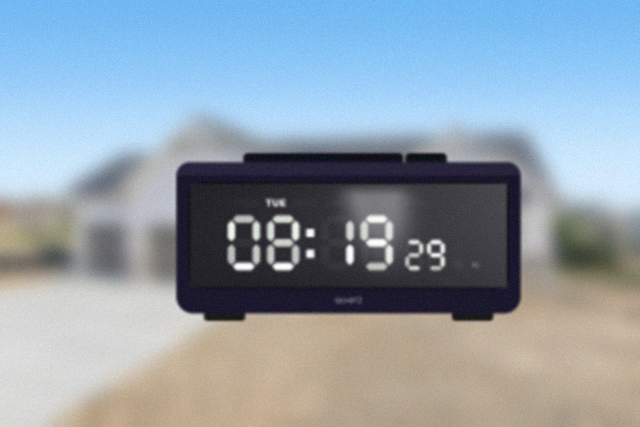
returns 8:19:29
